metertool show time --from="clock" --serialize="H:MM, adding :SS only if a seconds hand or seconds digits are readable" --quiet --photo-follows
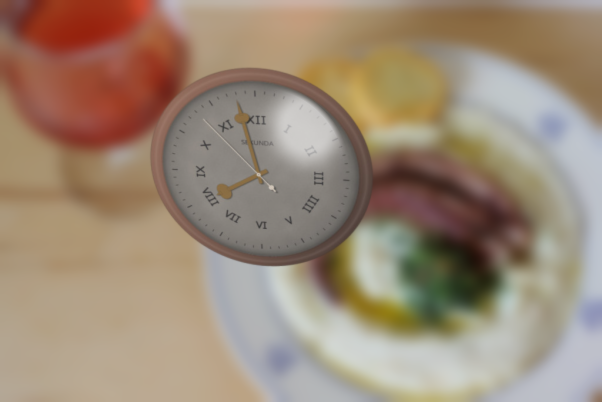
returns 7:57:53
